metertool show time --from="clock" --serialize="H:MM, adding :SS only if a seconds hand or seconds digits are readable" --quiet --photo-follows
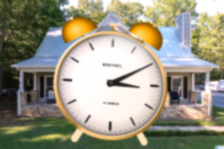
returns 3:10
